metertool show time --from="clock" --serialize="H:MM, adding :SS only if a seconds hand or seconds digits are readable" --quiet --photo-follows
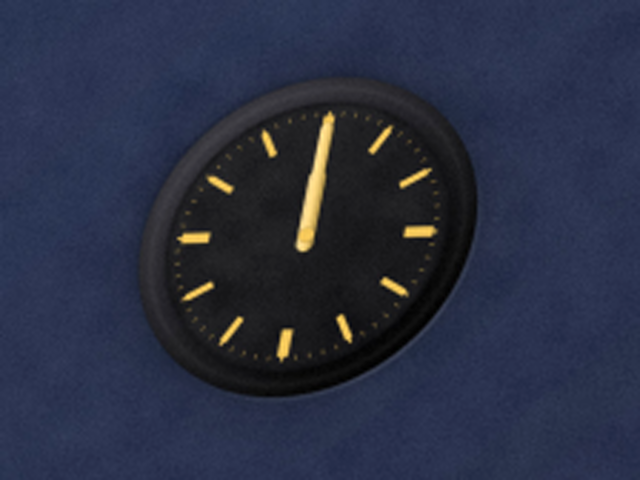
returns 12:00
